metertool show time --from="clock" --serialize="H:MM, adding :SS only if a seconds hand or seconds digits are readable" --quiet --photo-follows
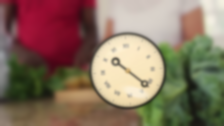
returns 10:22
